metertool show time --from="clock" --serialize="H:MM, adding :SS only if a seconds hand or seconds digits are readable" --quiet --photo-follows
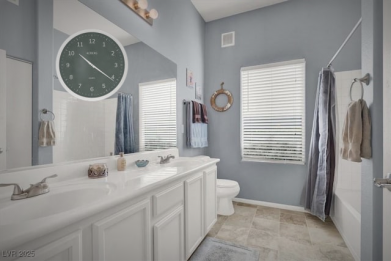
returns 10:21
